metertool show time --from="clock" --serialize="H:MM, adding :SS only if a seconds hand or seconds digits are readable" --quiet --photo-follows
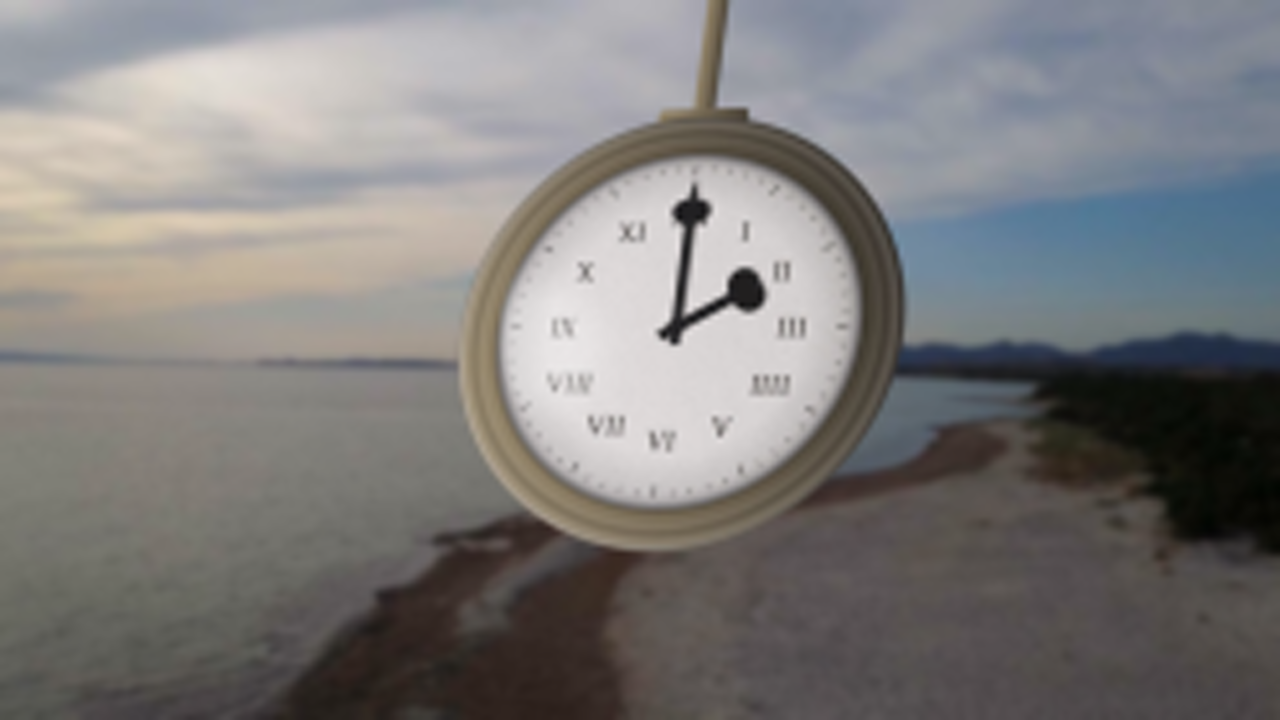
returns 2:00
